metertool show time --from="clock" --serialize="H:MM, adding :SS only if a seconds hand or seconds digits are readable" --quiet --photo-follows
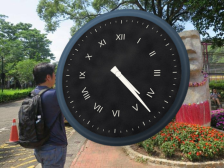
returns 4:23
